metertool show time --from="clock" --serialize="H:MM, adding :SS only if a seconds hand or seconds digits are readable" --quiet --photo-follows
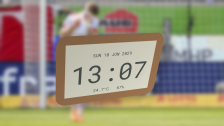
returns 13:07
